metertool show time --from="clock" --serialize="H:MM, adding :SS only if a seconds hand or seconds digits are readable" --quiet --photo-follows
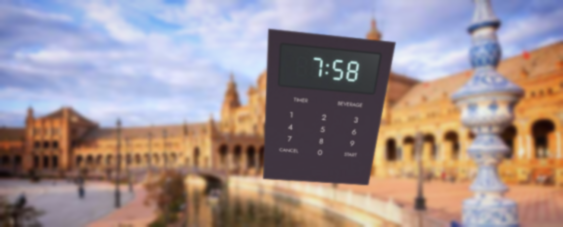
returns 7:58
